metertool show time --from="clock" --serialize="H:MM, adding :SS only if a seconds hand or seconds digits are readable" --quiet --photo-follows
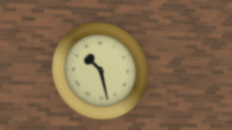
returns 10:28
